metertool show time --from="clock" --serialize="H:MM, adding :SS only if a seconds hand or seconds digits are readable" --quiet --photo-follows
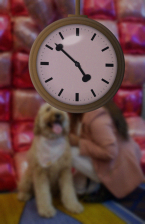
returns 4:52
